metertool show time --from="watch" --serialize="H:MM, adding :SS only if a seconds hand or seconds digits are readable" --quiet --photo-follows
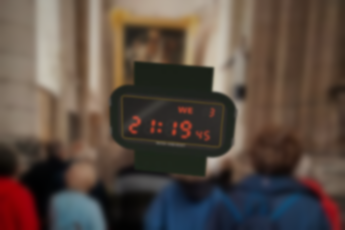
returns 21:19
